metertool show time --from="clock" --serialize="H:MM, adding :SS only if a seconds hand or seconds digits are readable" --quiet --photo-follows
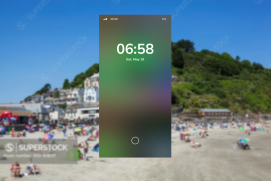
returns 6:58
